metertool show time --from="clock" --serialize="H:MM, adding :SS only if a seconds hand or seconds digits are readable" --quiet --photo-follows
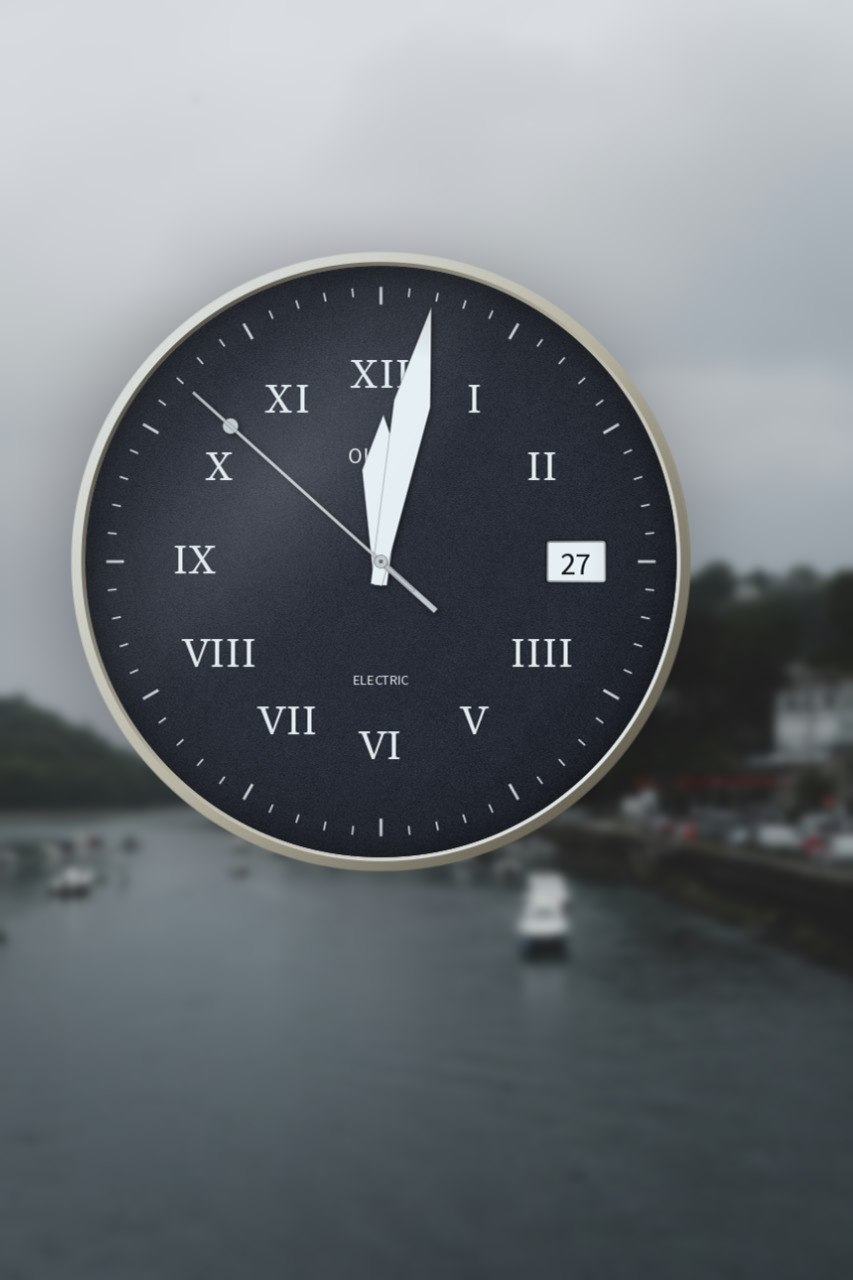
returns 12:01:52
